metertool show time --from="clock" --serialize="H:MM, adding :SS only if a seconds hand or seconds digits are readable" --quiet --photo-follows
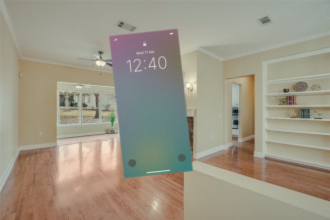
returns 12:40
